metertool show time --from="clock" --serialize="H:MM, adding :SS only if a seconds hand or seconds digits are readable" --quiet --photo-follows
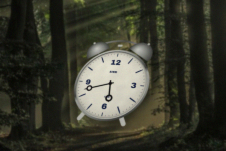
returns 5:42
